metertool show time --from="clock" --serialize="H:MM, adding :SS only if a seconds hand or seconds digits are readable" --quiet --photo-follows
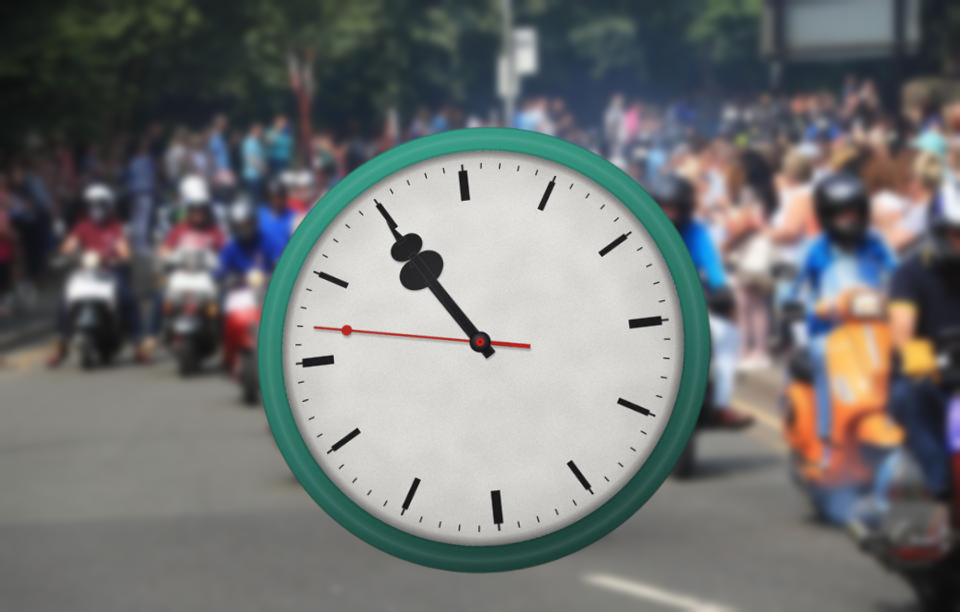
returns 10:54:47
